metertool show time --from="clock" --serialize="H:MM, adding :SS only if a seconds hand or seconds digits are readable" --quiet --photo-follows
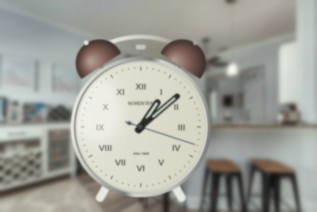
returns 1:08:18
